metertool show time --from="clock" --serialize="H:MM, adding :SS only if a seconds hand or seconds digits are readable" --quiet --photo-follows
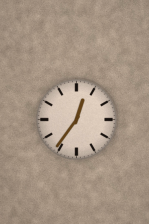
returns 12:36
